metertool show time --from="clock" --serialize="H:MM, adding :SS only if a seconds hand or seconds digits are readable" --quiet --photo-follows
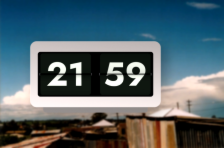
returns 21:59
